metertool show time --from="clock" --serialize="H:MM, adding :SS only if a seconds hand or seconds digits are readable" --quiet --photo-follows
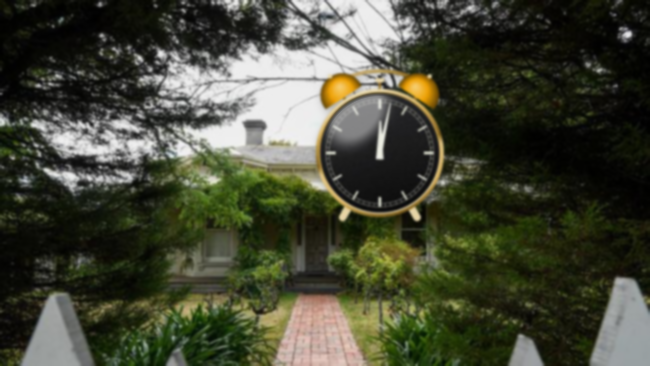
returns 12:02
